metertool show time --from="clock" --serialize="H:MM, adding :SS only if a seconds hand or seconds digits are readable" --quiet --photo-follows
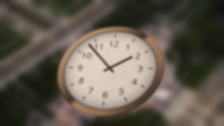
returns 1:53
